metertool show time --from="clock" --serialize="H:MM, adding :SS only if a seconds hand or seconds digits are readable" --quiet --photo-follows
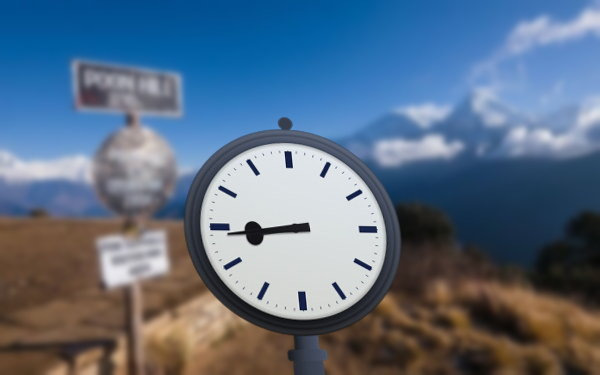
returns 8:44
